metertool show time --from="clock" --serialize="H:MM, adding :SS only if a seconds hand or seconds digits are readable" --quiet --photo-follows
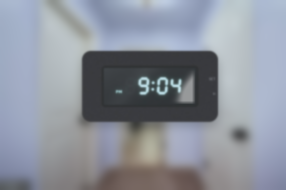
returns 9:04
